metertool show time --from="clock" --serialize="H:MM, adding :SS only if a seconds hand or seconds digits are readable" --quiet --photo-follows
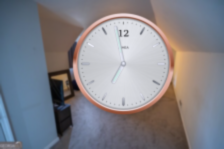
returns 6:58
